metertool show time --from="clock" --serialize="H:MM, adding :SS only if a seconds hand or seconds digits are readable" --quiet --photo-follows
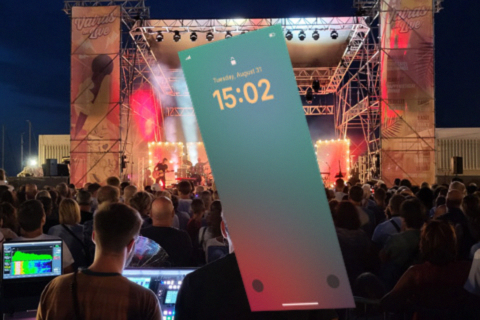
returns 15:02
